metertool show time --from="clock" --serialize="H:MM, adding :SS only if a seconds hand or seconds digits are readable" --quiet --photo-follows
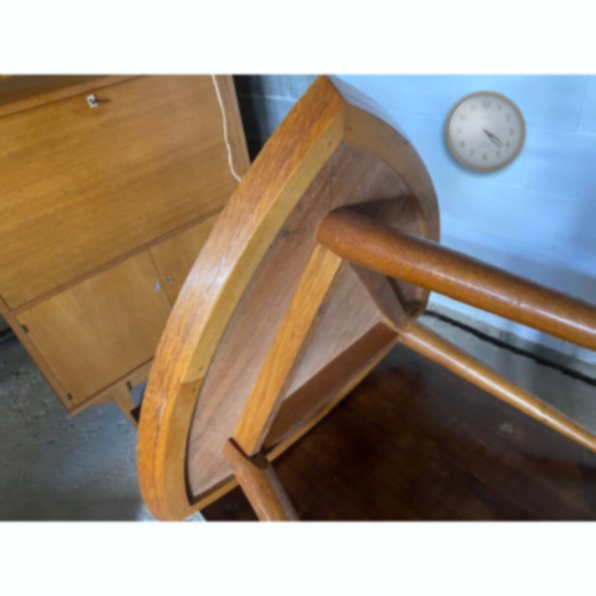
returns 4:22
